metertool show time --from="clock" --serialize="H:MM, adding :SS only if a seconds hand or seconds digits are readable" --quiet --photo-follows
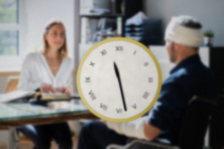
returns 11:28
